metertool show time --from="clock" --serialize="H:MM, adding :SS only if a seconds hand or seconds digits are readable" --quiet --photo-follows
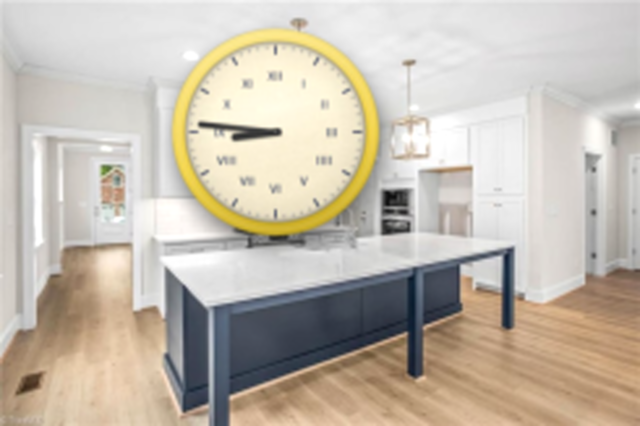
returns 8:46
